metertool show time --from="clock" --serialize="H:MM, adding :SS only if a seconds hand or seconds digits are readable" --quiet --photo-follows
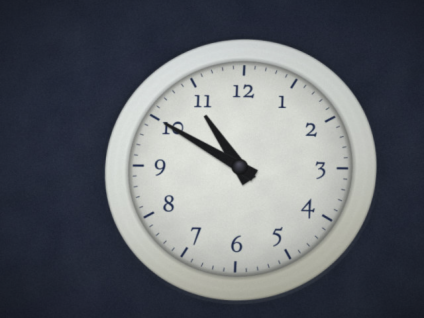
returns 10:50
